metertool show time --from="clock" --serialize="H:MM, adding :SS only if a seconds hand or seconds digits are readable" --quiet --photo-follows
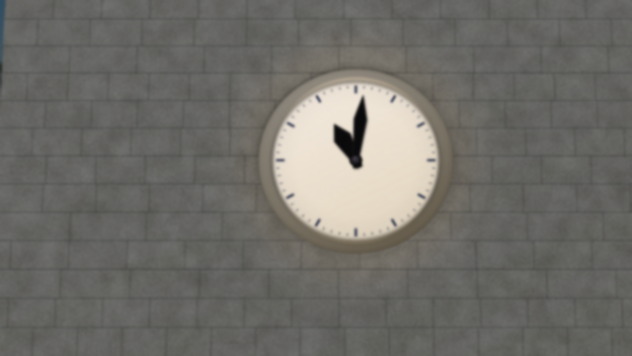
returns 11:01
